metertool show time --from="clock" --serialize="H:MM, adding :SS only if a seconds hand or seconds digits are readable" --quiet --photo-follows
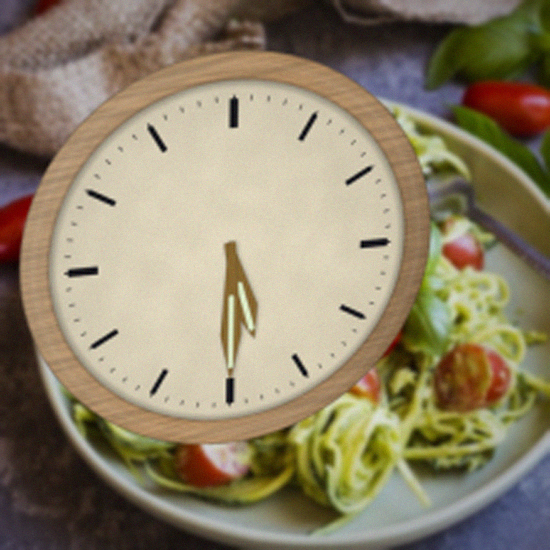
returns 5:30
